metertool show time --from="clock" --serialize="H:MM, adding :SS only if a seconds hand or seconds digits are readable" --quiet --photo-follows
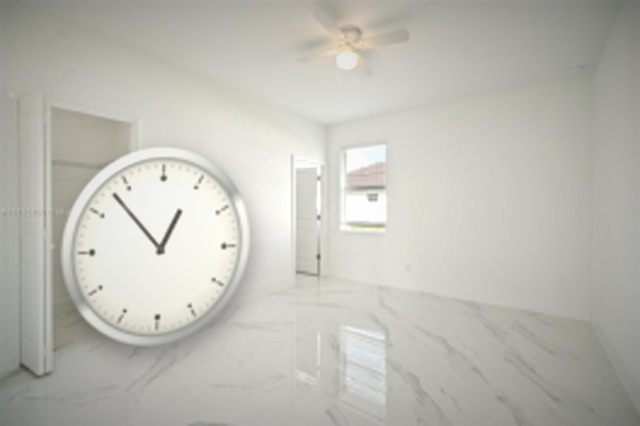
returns 12:53
